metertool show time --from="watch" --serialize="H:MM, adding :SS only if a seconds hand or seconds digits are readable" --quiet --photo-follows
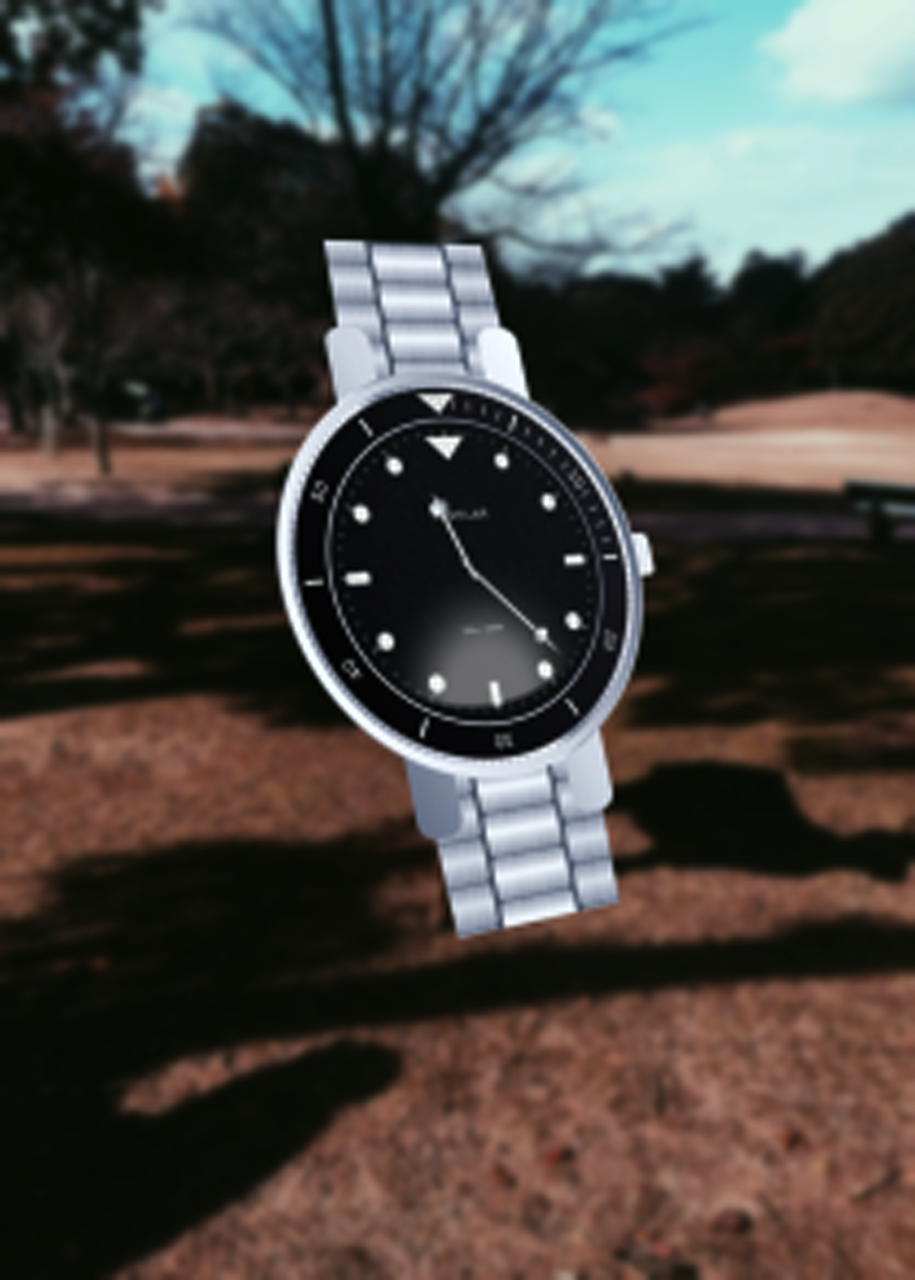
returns 11:23
